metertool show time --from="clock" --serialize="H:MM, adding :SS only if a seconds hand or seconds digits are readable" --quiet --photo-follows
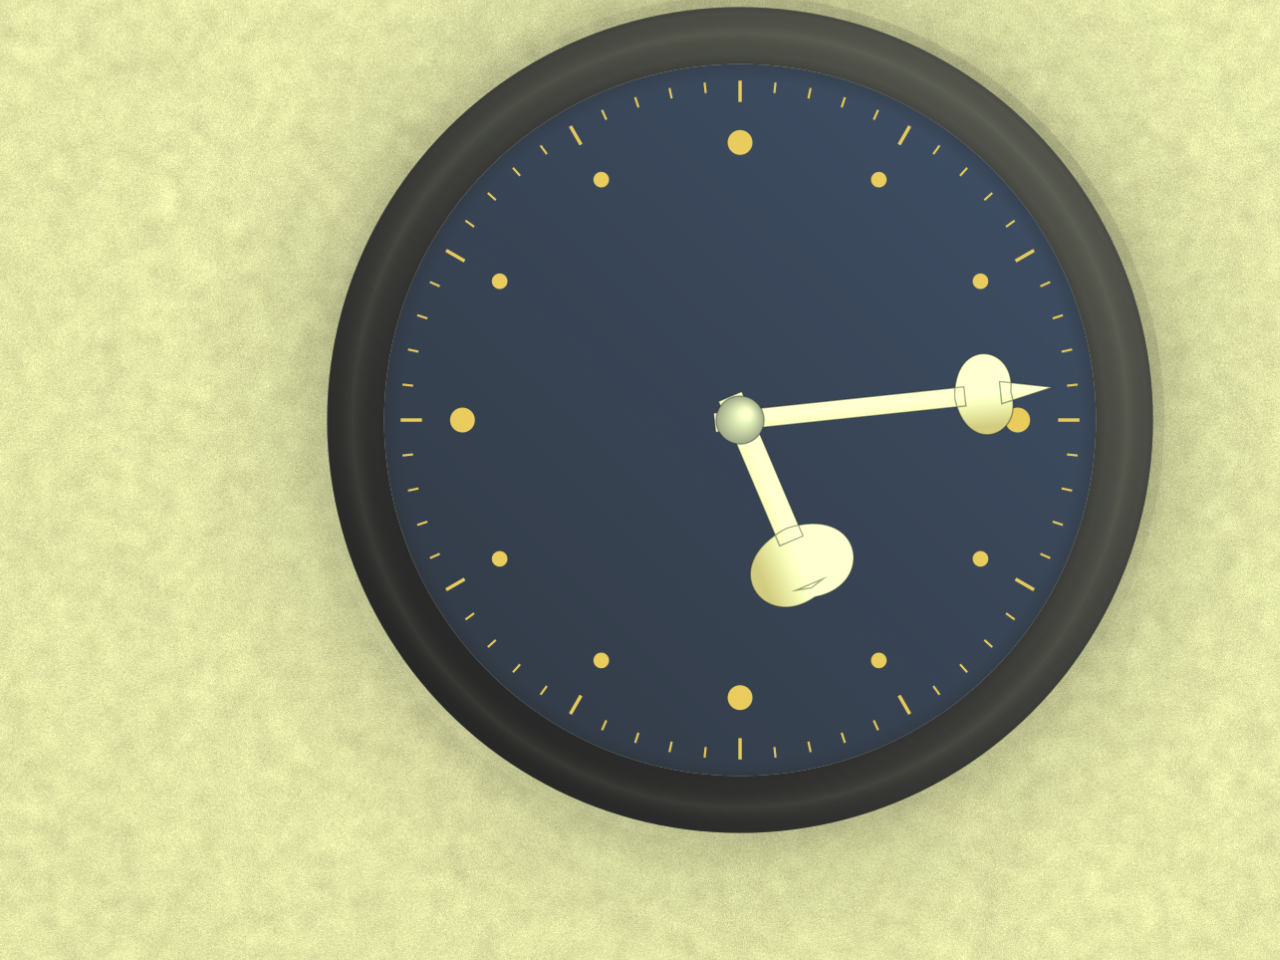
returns 5:14
